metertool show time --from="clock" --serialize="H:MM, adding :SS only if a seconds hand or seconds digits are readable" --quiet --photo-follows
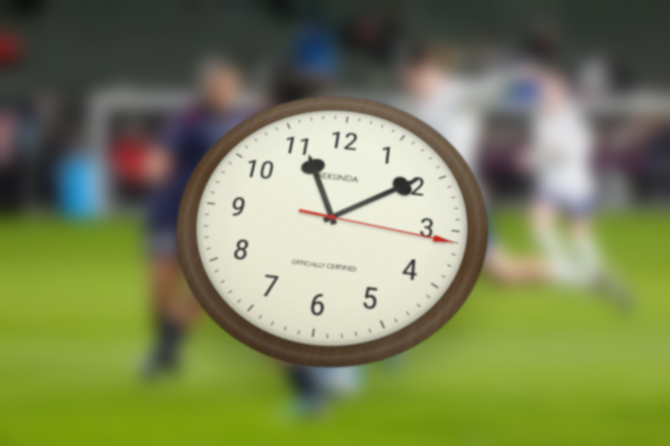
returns 11:09:16
